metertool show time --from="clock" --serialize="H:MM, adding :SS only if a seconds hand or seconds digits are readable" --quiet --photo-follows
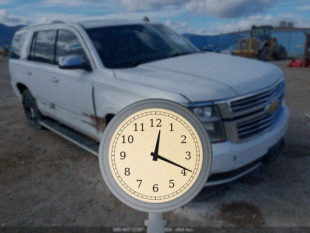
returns 12:19
